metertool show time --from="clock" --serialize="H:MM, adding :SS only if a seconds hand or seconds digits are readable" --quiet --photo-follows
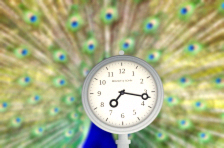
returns 7:17
